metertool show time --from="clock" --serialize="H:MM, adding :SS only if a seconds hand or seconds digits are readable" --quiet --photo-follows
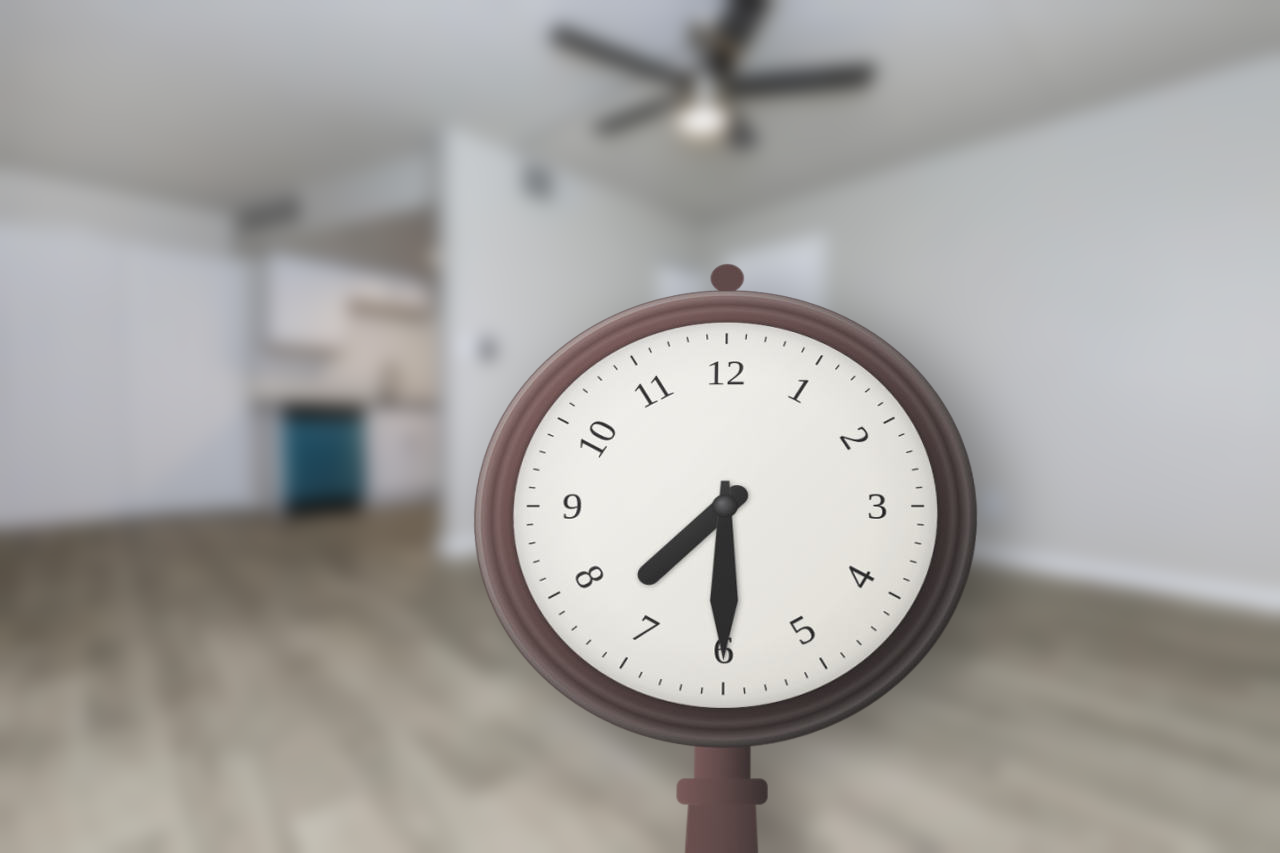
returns 7:30
